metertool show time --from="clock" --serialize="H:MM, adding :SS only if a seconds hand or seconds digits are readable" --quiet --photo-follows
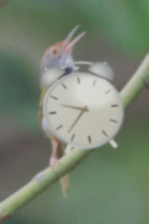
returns 9:37
